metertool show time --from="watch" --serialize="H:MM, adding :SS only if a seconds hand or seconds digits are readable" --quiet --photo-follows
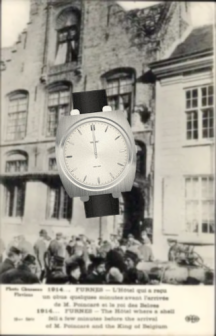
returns 12:00
